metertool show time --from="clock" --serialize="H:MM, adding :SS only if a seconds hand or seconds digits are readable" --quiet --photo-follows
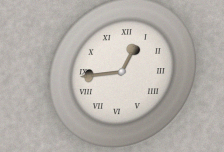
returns 12:44
